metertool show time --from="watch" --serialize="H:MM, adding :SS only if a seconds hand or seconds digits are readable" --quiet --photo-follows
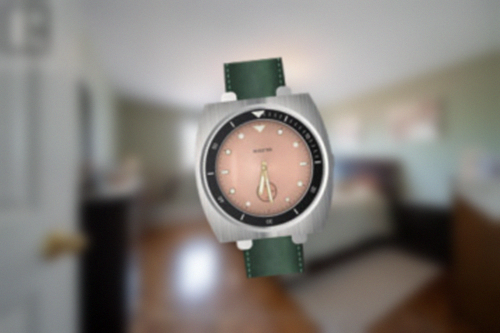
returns 6:29
